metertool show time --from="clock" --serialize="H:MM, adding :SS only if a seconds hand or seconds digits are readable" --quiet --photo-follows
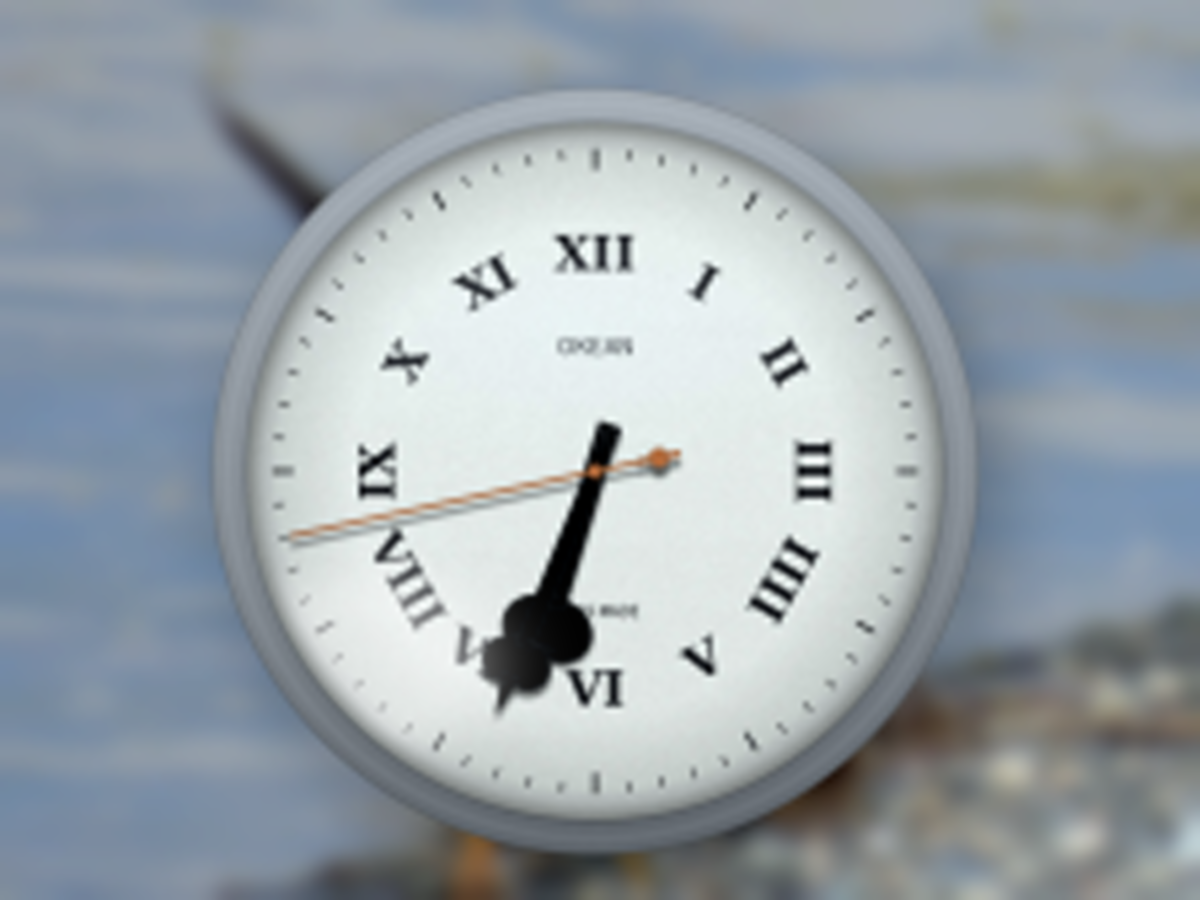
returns 6:33:43
